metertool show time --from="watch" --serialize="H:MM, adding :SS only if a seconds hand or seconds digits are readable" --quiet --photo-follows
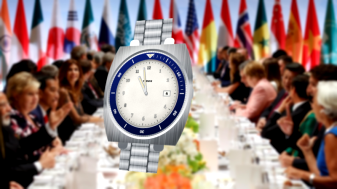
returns 10:58
